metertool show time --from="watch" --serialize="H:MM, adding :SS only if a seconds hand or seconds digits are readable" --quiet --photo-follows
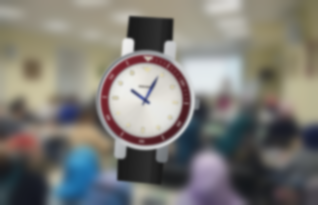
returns 10:04
